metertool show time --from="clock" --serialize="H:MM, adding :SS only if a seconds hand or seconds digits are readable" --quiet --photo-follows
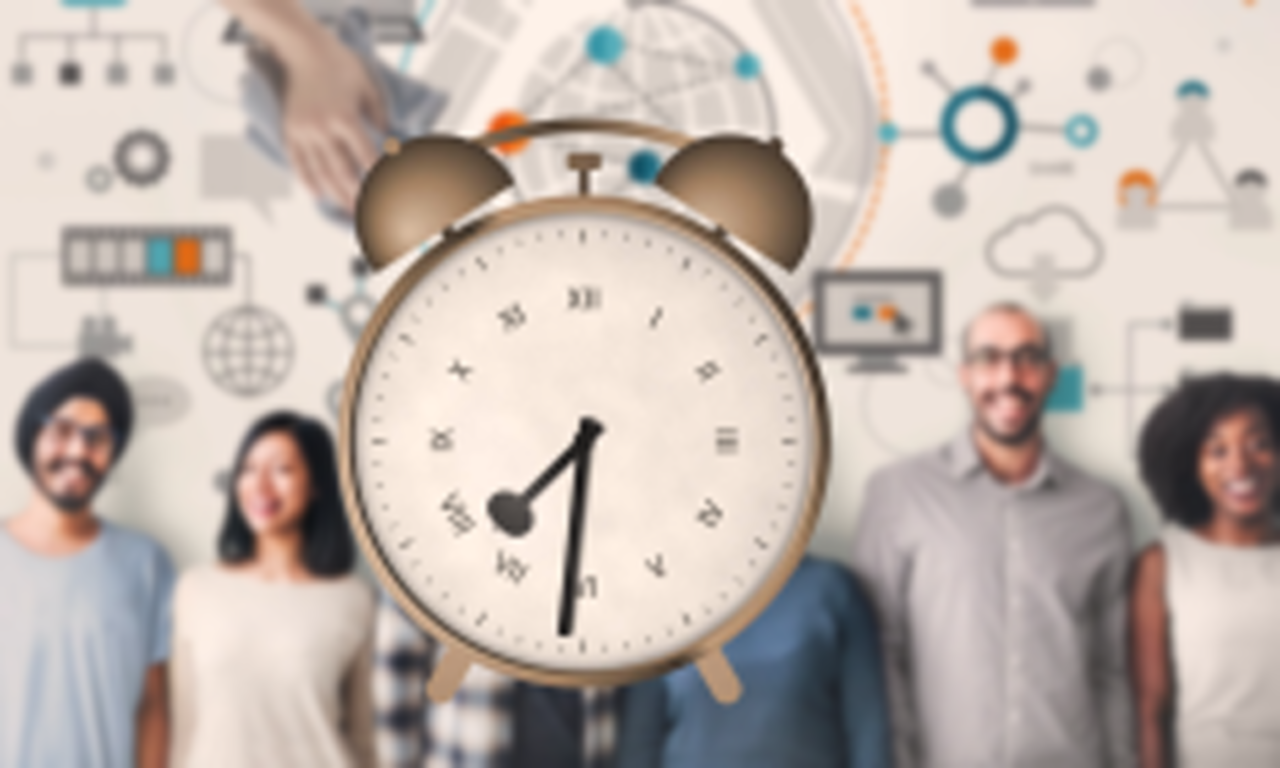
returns 7:31
